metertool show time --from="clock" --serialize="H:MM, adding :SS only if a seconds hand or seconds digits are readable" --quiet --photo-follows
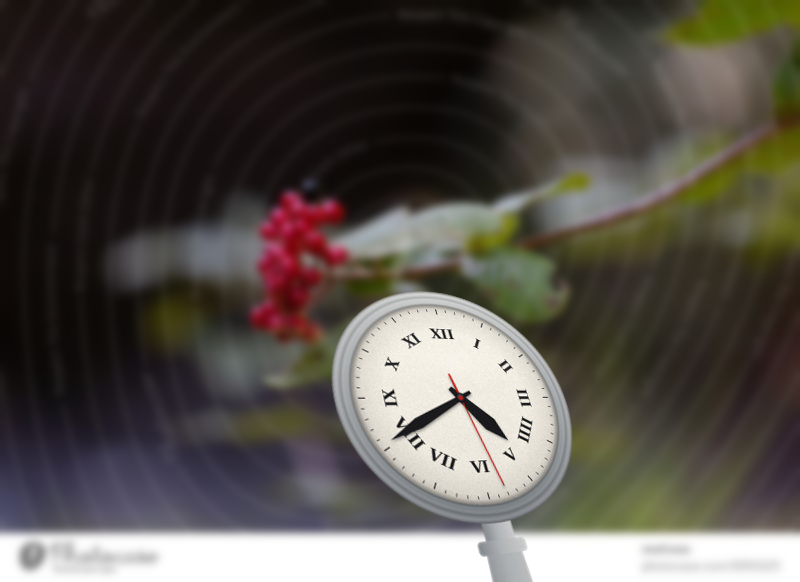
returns 4:40:28
